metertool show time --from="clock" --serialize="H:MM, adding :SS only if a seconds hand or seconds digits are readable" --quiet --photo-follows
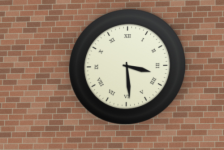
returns 3:29
